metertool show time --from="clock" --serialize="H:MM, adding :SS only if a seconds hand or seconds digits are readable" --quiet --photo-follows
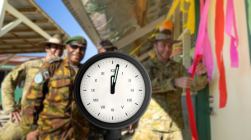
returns 12:02
